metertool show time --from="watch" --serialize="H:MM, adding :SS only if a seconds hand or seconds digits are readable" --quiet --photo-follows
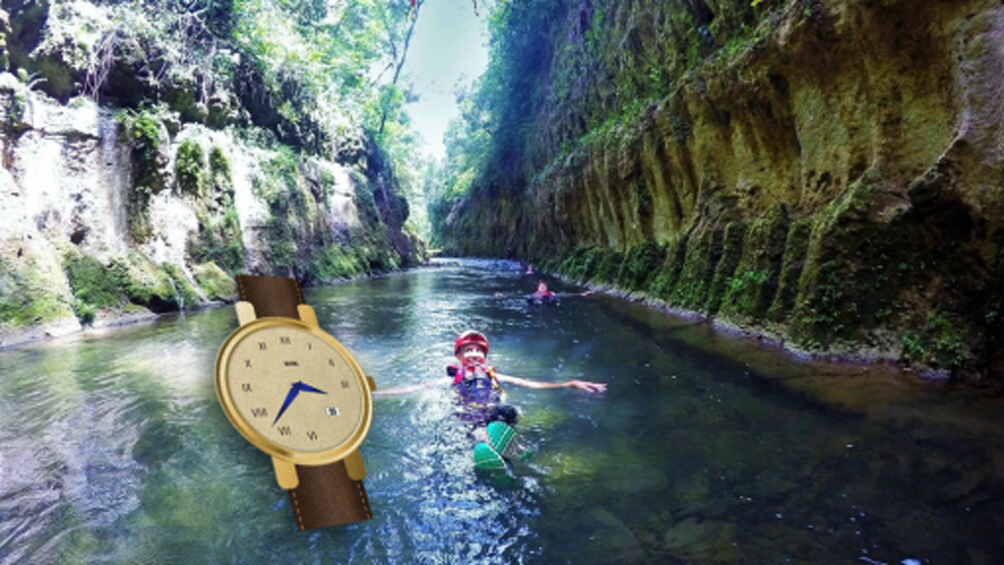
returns 3:37
